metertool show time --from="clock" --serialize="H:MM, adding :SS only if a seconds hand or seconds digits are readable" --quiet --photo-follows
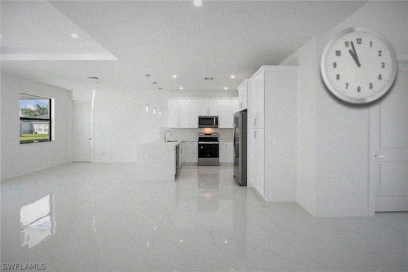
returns 10:57
